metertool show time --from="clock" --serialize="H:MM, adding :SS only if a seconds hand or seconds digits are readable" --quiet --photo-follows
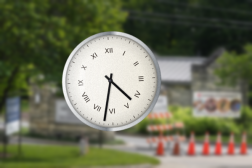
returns 4:32
